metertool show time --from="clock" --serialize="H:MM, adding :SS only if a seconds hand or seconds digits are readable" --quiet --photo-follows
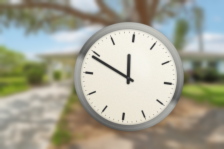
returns 11:49
